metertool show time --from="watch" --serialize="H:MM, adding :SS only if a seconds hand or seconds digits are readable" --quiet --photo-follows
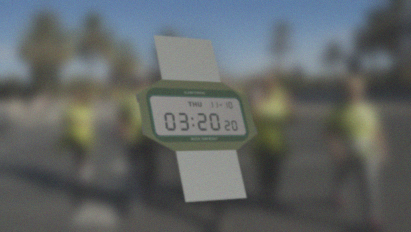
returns 3:20:20
